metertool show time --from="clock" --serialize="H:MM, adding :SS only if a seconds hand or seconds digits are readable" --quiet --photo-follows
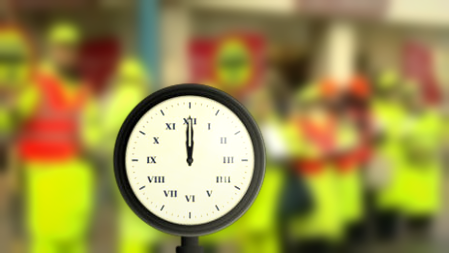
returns 12:00
